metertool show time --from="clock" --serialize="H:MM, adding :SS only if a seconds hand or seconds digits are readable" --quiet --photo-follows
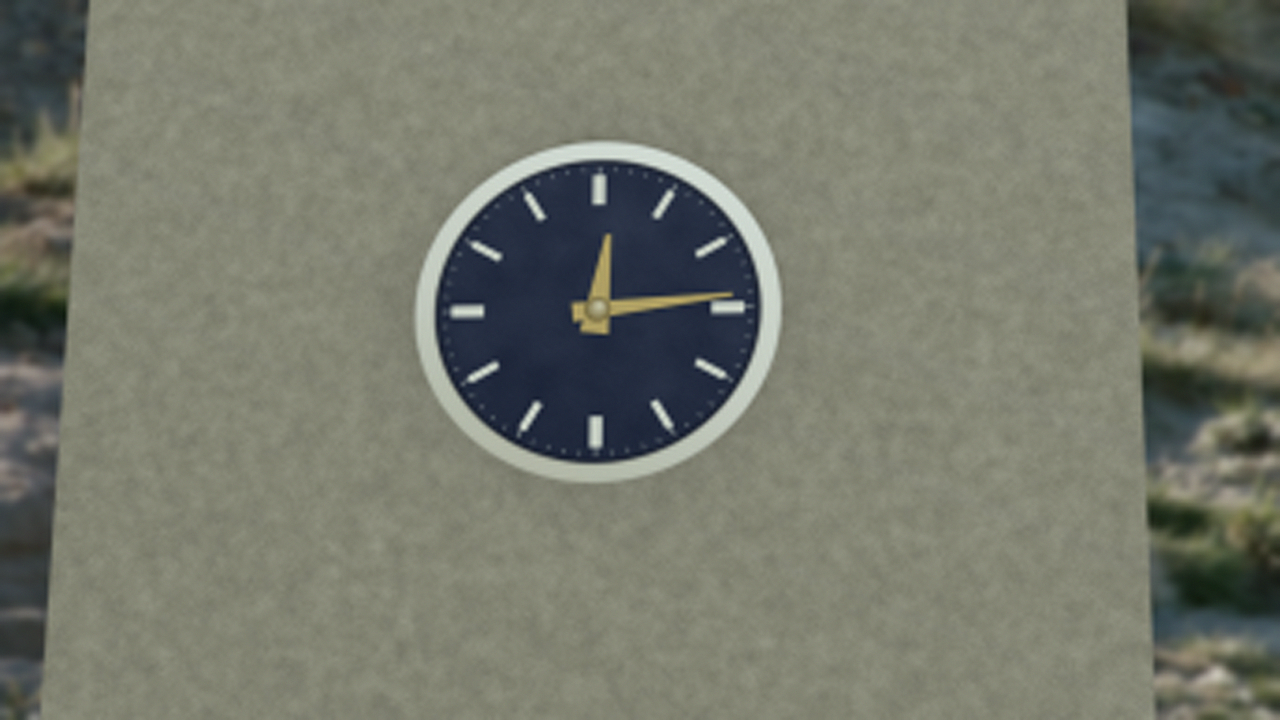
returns 12:14
